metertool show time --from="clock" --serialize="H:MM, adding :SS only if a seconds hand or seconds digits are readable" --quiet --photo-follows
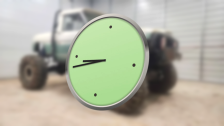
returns 8:42
